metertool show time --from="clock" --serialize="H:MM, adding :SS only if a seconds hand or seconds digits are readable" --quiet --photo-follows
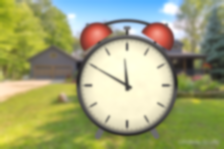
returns 11:50
